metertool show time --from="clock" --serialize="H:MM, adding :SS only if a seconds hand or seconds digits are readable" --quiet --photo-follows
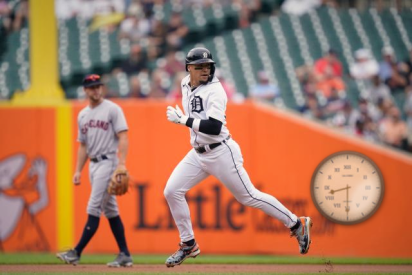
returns 8:30
